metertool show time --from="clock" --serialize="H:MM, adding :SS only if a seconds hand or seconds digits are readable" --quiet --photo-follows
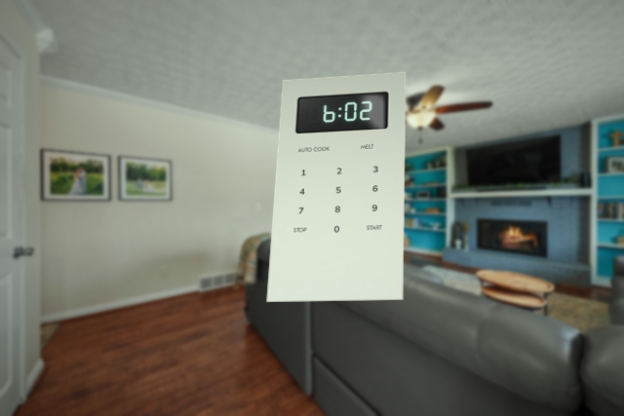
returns 6:02
